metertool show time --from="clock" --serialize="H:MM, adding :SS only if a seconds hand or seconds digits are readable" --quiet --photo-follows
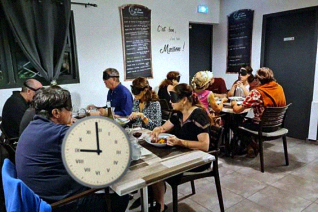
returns 8:59
